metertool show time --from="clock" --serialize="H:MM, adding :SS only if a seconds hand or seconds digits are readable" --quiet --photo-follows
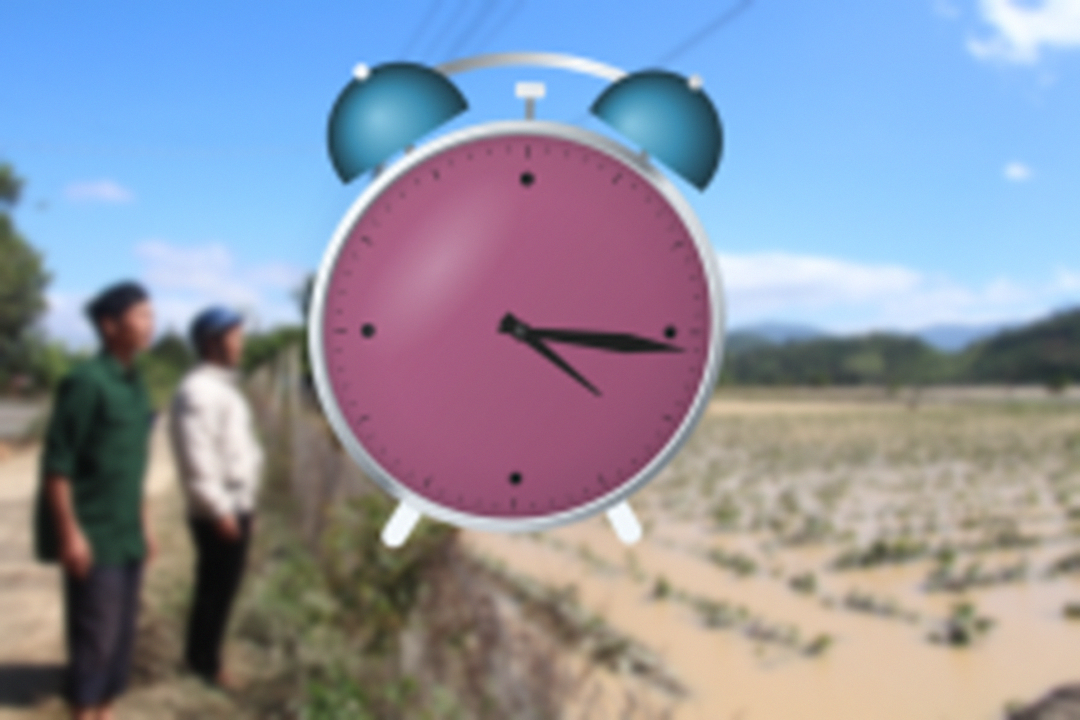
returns 4:16
